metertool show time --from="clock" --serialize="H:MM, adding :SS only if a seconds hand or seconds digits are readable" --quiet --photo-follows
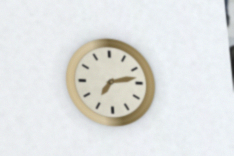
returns 7:13
